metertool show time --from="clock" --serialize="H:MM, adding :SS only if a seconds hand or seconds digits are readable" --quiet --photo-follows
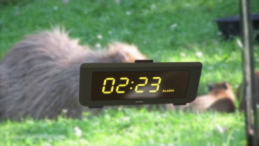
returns 2:23
